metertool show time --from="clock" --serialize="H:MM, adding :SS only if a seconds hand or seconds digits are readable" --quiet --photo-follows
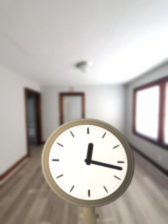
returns 12:17
